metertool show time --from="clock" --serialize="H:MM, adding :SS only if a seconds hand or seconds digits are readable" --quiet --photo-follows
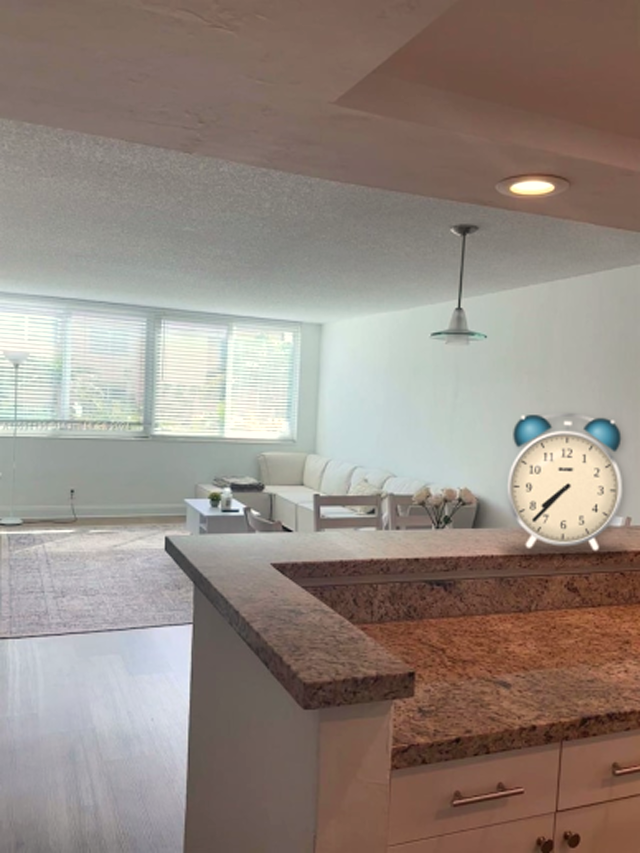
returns 7:37
